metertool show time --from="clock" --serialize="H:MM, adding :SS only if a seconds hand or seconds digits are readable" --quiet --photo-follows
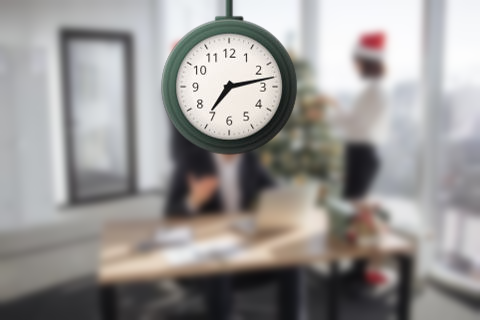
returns 7:13
